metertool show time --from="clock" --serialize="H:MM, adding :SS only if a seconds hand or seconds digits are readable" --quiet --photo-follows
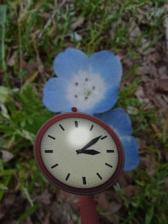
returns 3:09
